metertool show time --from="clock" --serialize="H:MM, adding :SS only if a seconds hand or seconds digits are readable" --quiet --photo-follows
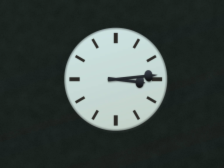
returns 3:14
